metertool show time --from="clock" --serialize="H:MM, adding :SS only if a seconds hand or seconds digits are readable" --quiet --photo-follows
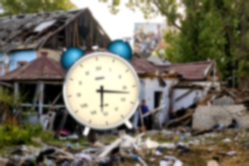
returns 6:17
